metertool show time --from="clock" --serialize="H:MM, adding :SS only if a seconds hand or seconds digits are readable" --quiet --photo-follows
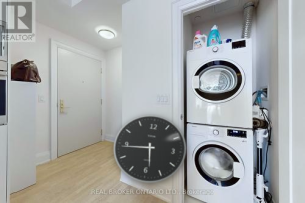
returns 5:44
